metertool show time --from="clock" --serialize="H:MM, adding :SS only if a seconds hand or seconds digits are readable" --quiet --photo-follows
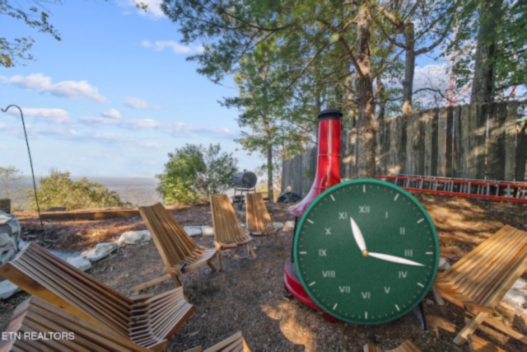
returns 11:17
